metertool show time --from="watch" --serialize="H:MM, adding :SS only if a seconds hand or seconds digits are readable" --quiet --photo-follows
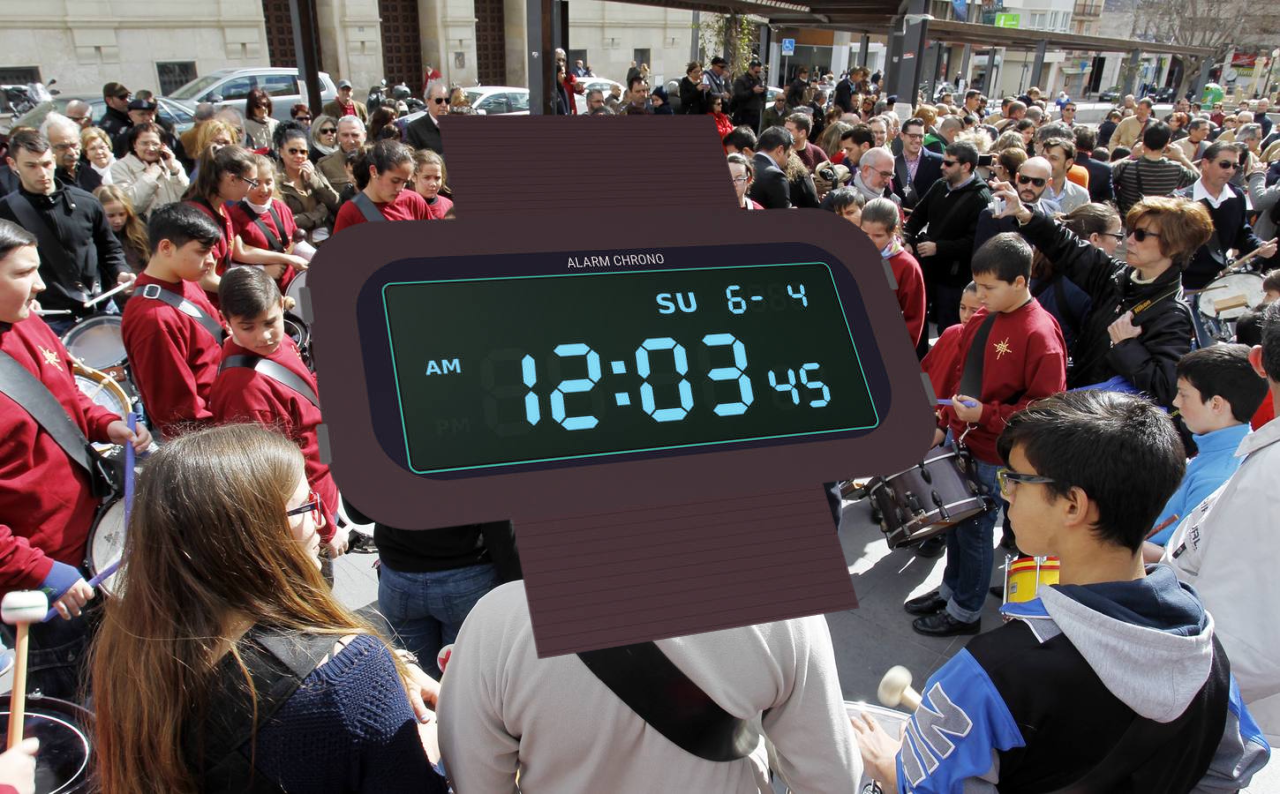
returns 12:03:45
